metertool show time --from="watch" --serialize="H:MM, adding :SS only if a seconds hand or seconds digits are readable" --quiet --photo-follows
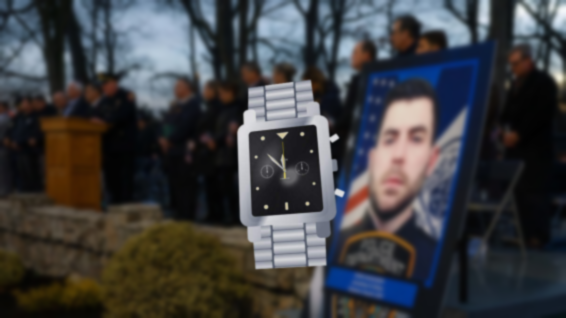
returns 11:53
